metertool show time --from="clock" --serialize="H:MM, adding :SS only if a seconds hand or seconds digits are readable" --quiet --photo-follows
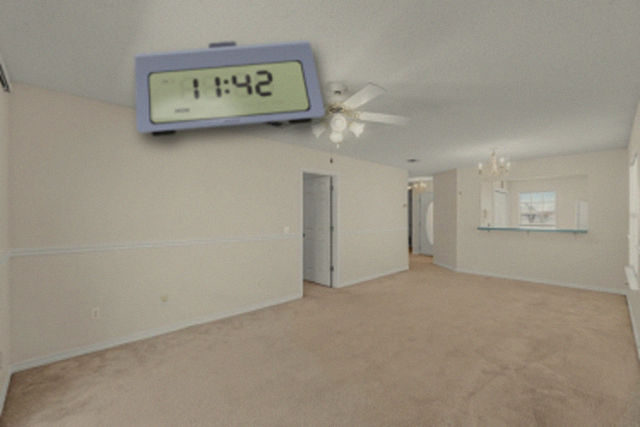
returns 11:42
